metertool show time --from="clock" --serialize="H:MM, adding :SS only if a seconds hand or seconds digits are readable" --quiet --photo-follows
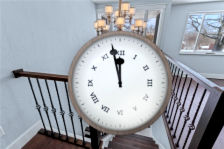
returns 11:58
